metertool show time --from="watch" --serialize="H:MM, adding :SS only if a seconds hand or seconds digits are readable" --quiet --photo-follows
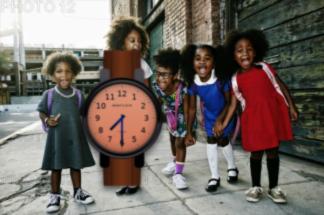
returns 7:30
